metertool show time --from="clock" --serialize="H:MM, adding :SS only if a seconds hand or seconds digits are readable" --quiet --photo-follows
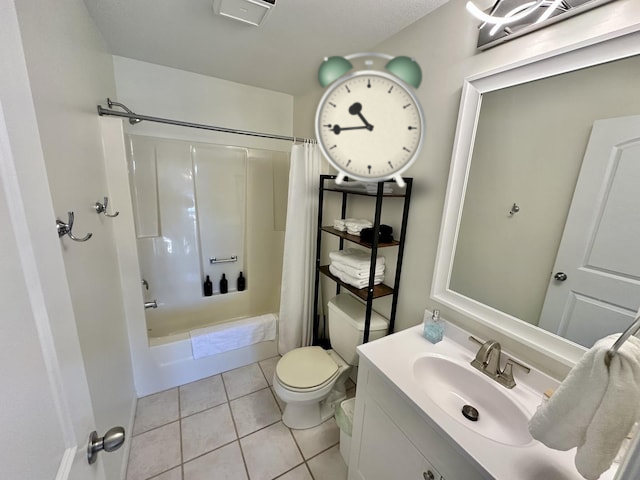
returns 10:44
